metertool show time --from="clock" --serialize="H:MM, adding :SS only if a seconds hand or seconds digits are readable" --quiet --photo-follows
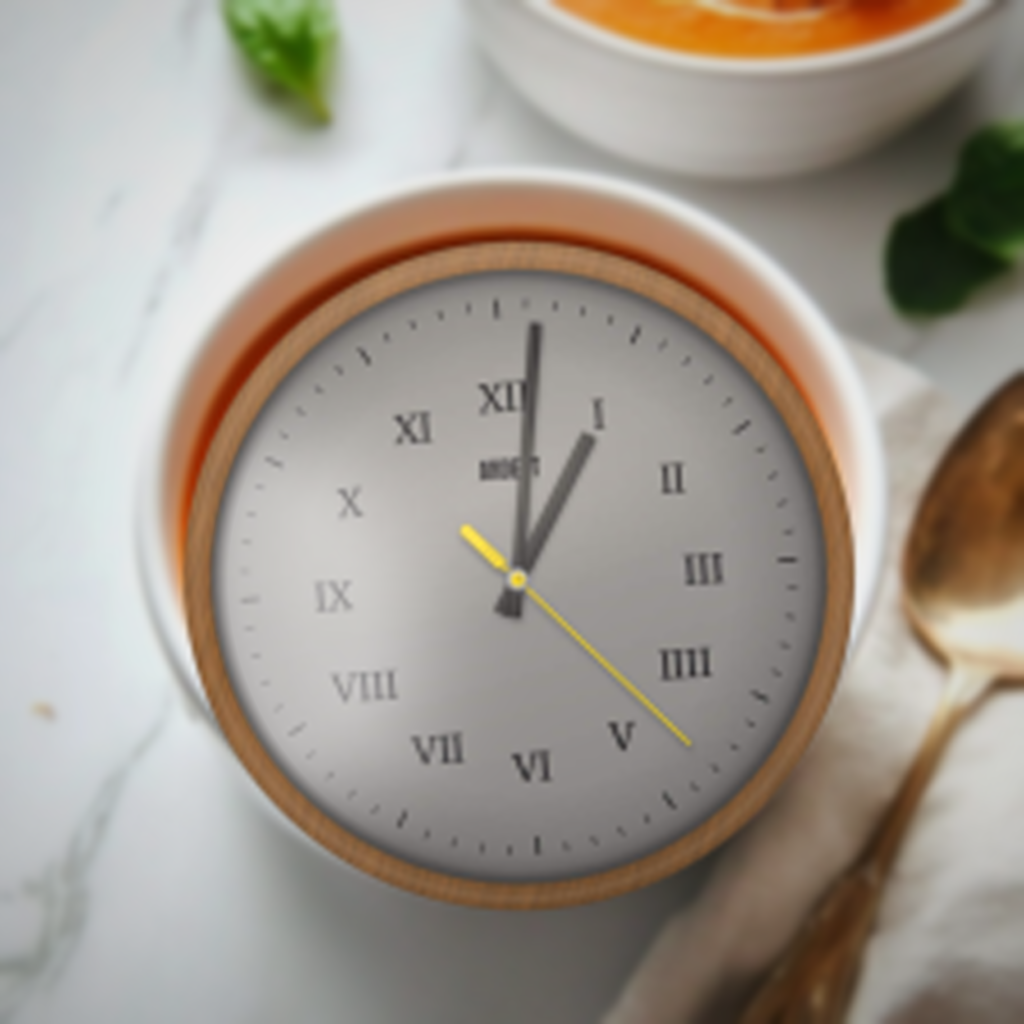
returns 1:01:23
